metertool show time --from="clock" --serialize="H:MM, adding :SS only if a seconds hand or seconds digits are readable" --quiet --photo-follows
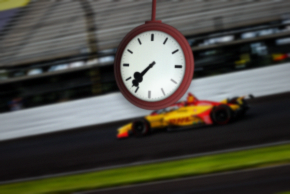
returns 7:37
